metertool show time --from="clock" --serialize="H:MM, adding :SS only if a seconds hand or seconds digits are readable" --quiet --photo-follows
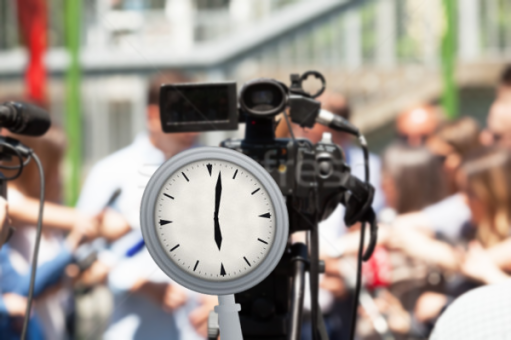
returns 6:02
